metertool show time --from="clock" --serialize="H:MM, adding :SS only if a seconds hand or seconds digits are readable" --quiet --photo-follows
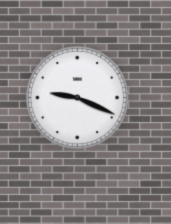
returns 9:19
